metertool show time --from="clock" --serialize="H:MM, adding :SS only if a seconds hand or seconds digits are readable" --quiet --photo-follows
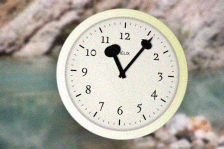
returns 11:06
